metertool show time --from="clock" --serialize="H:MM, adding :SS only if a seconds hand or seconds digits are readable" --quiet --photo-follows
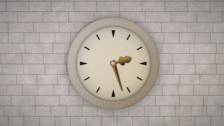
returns 2:27
